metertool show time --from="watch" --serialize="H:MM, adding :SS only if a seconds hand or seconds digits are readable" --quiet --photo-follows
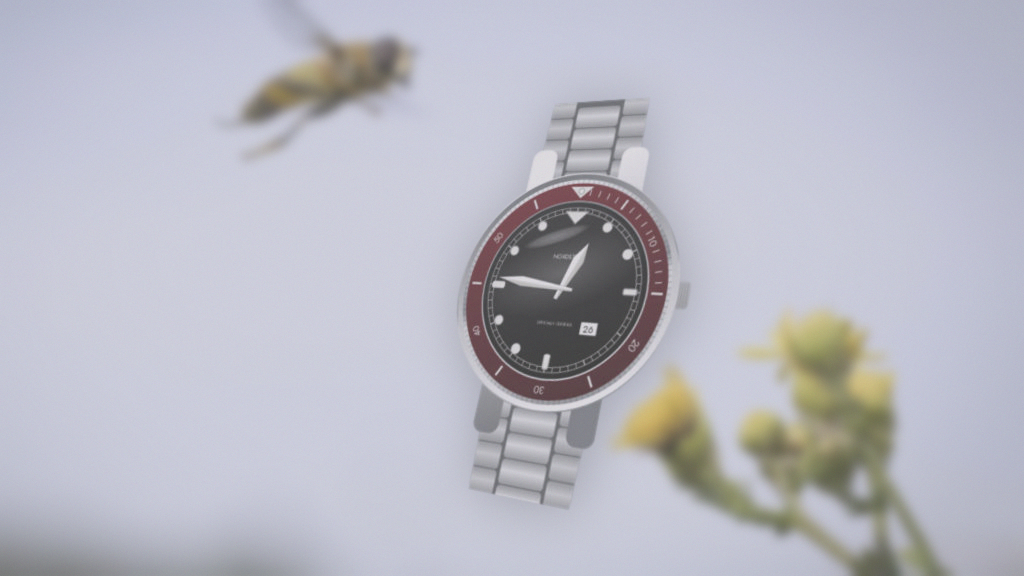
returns 12:46
